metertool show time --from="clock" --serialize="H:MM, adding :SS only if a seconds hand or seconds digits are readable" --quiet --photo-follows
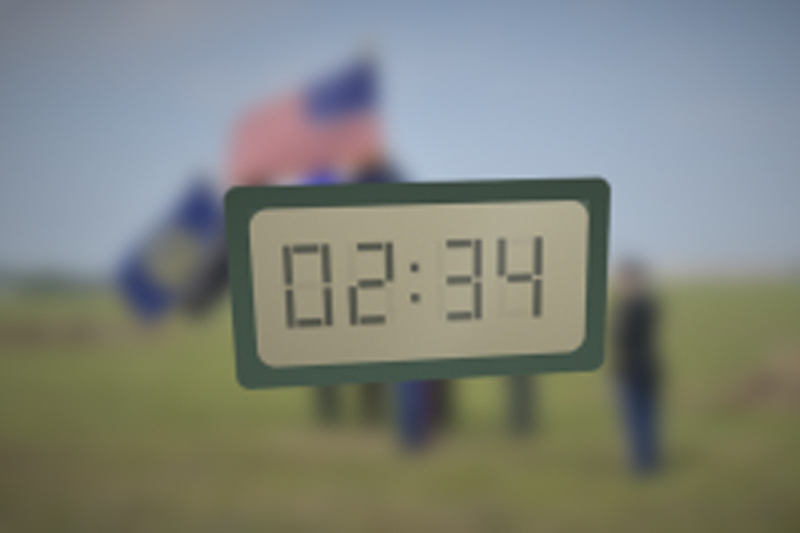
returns 2:34
